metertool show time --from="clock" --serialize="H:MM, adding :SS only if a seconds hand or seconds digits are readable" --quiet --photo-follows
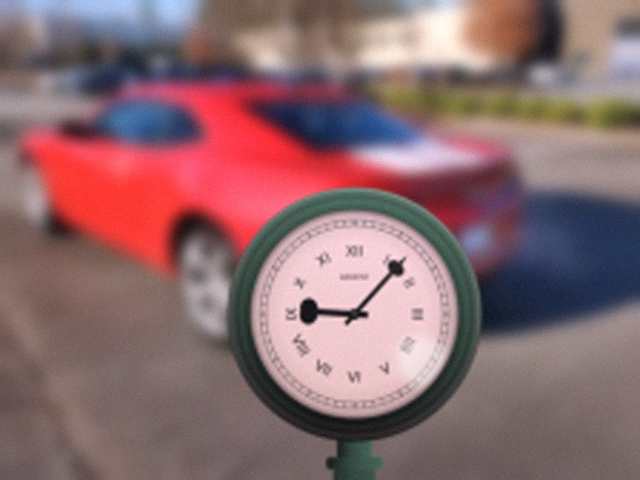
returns 9:07
